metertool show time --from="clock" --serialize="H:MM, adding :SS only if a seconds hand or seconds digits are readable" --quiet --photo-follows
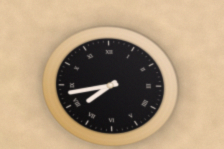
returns 7:43
